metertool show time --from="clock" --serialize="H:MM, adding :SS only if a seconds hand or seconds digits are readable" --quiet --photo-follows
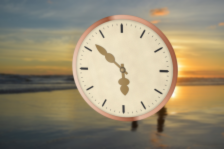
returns 5:52
